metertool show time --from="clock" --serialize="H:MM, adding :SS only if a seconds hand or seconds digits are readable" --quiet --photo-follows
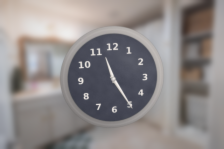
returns 11:25
